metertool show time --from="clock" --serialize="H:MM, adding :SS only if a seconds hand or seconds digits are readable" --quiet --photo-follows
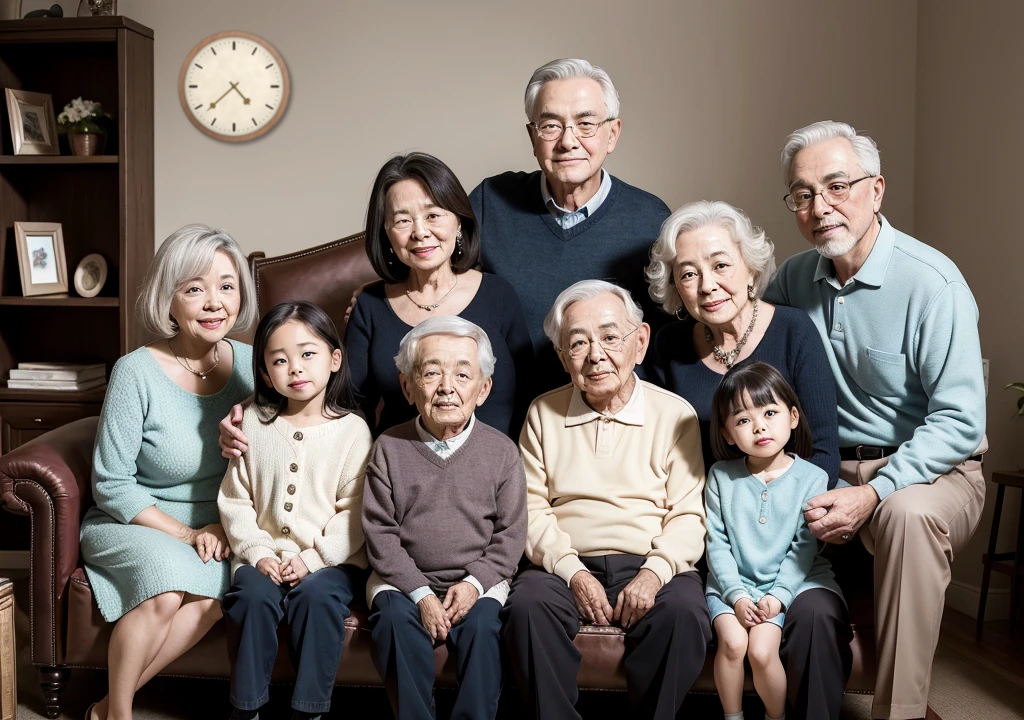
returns 4:38
